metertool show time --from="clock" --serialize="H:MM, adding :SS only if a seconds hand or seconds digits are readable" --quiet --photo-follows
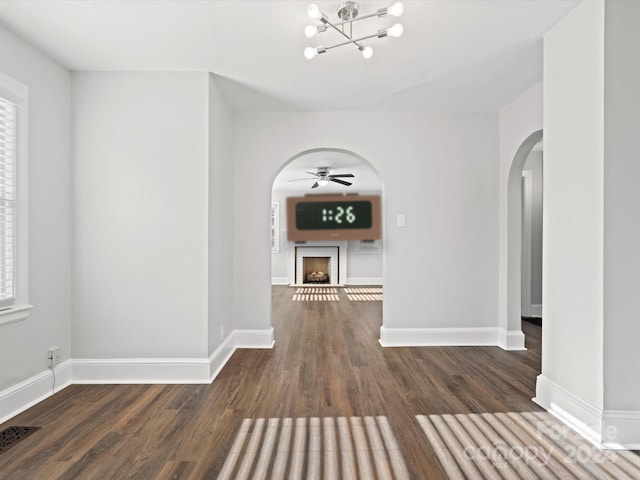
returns 1:26
